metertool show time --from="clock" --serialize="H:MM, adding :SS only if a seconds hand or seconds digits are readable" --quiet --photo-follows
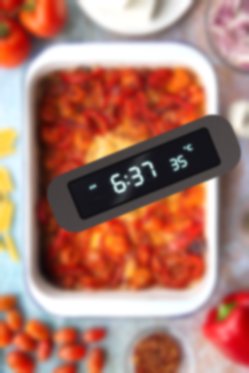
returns 6:37
